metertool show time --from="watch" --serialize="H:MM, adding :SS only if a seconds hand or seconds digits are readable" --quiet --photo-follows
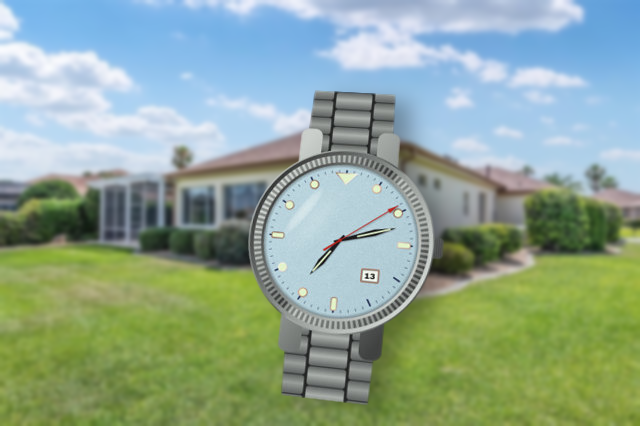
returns 7:12:09
